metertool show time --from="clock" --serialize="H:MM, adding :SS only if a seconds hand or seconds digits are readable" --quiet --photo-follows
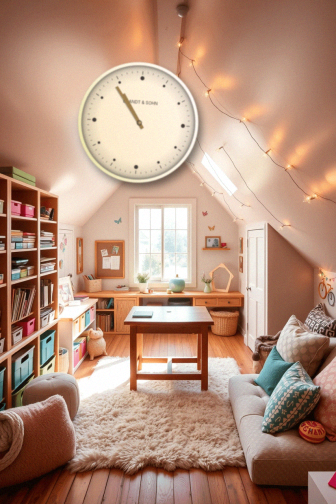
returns 10:54
